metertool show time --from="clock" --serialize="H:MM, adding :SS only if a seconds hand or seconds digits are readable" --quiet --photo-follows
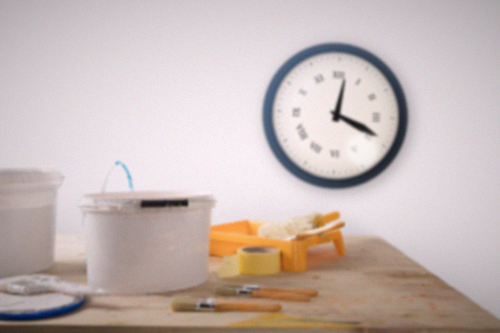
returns 12:19
